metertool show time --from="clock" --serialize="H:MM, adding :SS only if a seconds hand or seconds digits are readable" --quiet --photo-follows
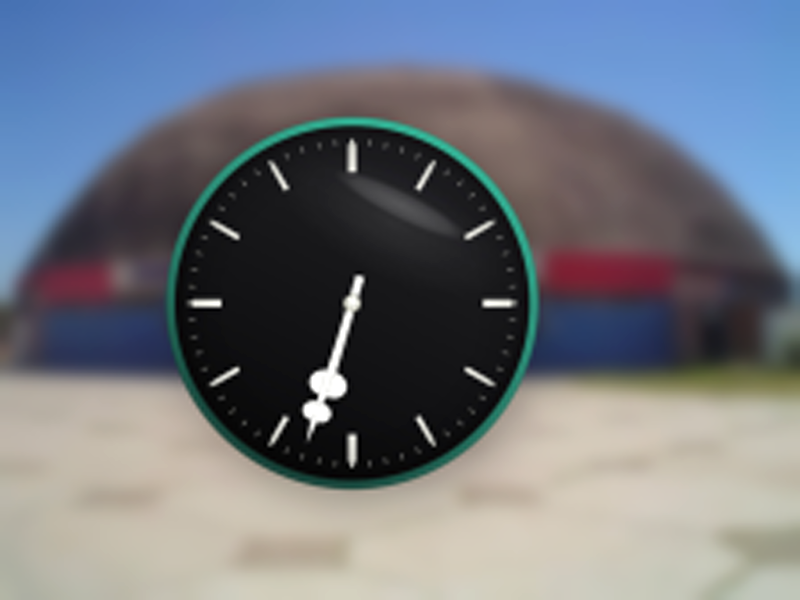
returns 6:33
